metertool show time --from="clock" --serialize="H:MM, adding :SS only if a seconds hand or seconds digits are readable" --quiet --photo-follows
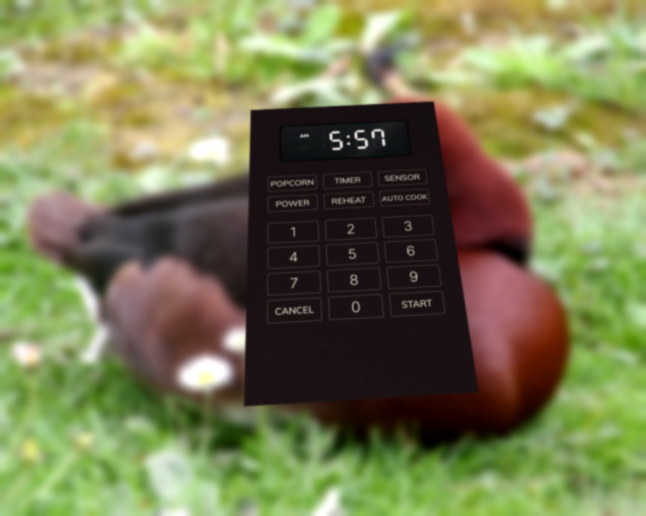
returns 5:57
